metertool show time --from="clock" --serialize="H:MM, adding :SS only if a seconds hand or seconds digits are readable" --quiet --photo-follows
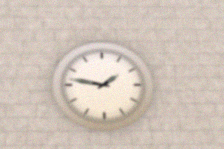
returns 1:47
